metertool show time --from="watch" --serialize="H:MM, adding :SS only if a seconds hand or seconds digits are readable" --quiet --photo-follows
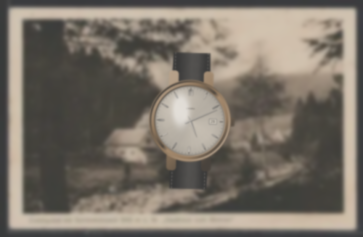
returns 5:11
